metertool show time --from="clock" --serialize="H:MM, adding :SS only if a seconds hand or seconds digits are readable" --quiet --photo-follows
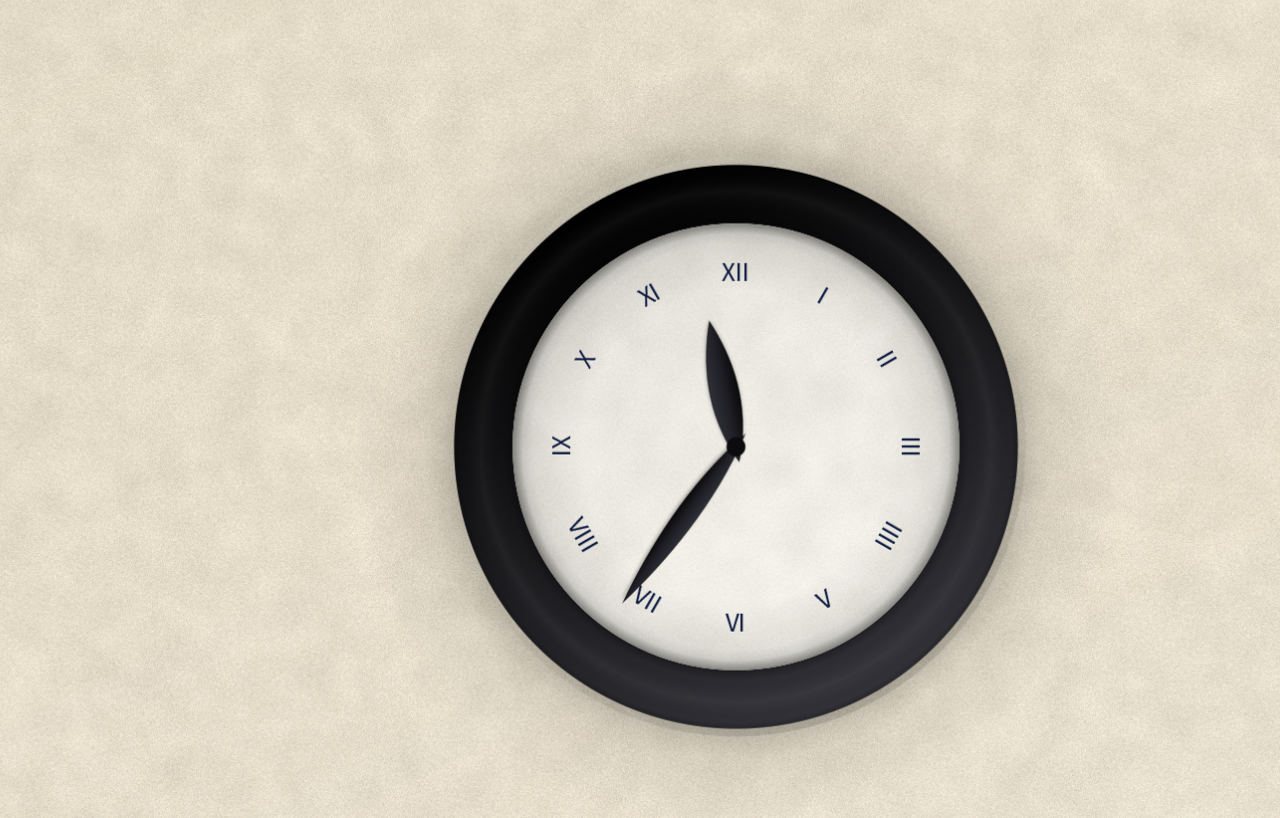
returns 11:36
